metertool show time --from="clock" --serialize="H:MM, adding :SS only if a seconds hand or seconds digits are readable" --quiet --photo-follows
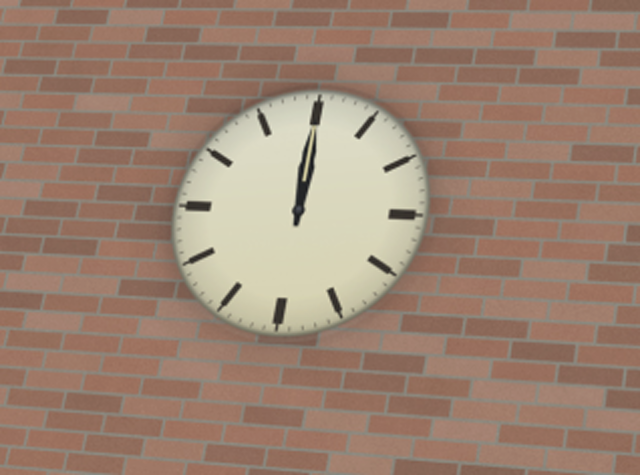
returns 12:00
